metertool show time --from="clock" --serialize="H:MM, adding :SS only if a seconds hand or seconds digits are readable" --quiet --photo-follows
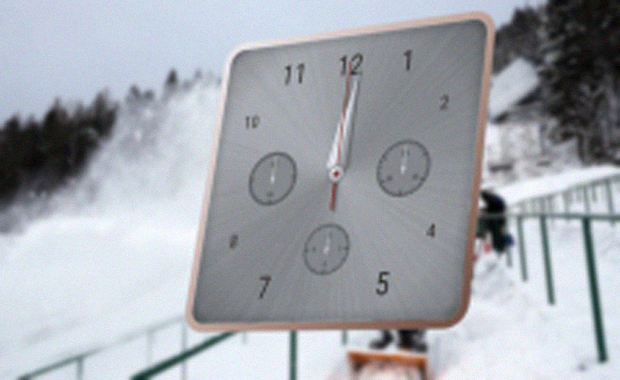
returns 12:01
